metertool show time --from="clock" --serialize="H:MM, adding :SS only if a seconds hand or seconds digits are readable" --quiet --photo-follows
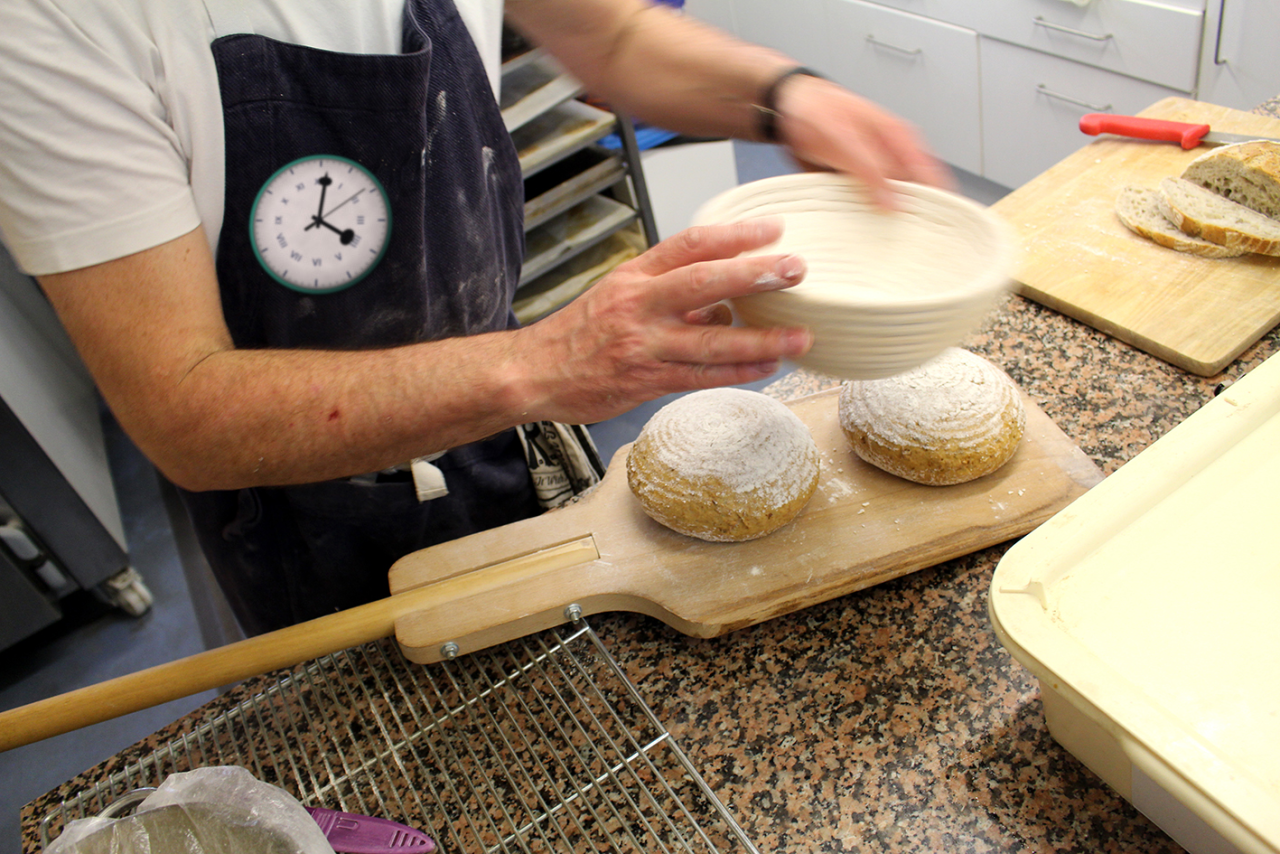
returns 4:01:09
